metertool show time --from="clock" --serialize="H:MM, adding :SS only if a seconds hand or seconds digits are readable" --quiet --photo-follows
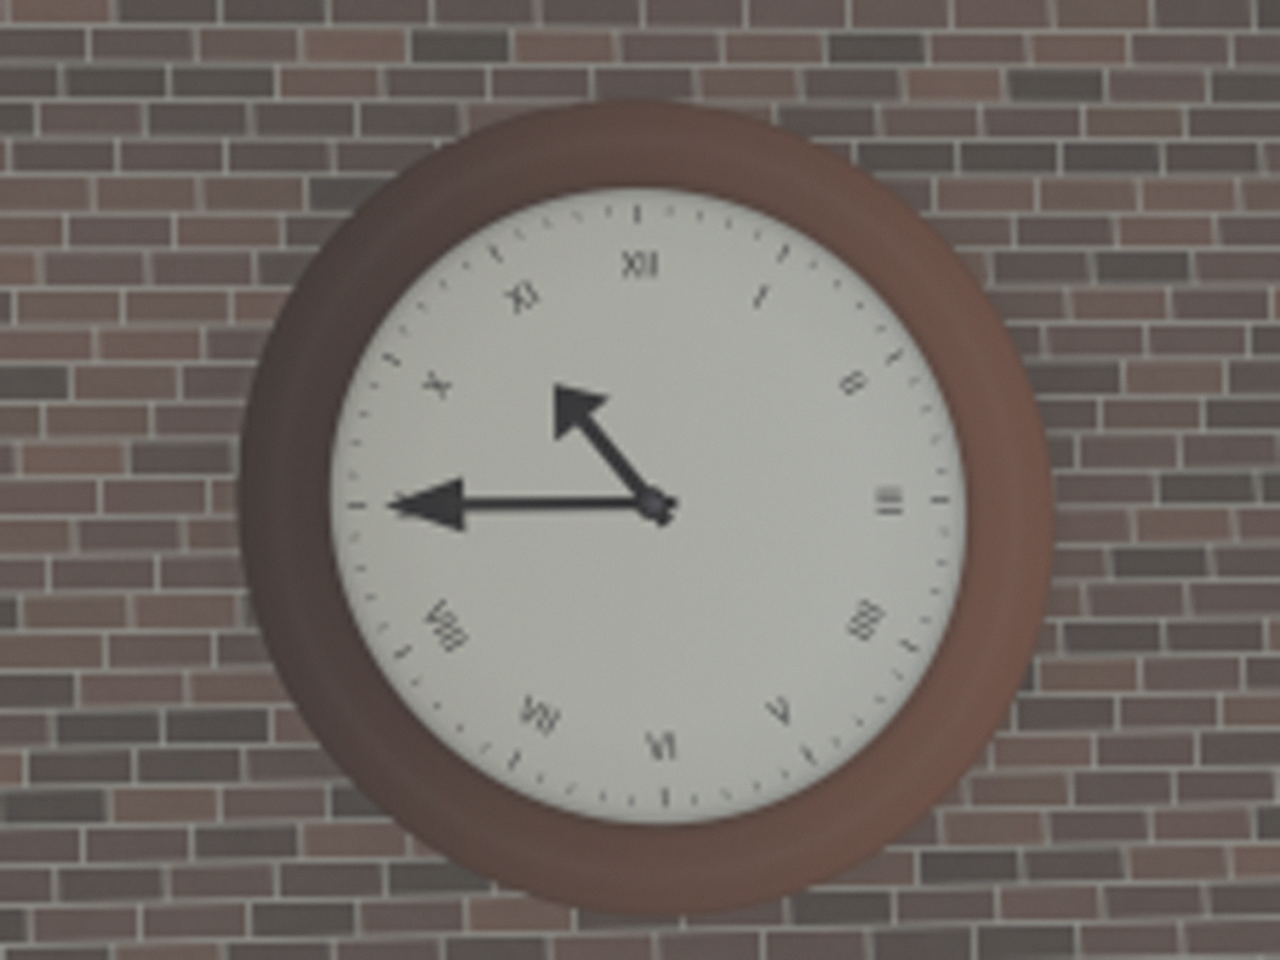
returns 10:45
